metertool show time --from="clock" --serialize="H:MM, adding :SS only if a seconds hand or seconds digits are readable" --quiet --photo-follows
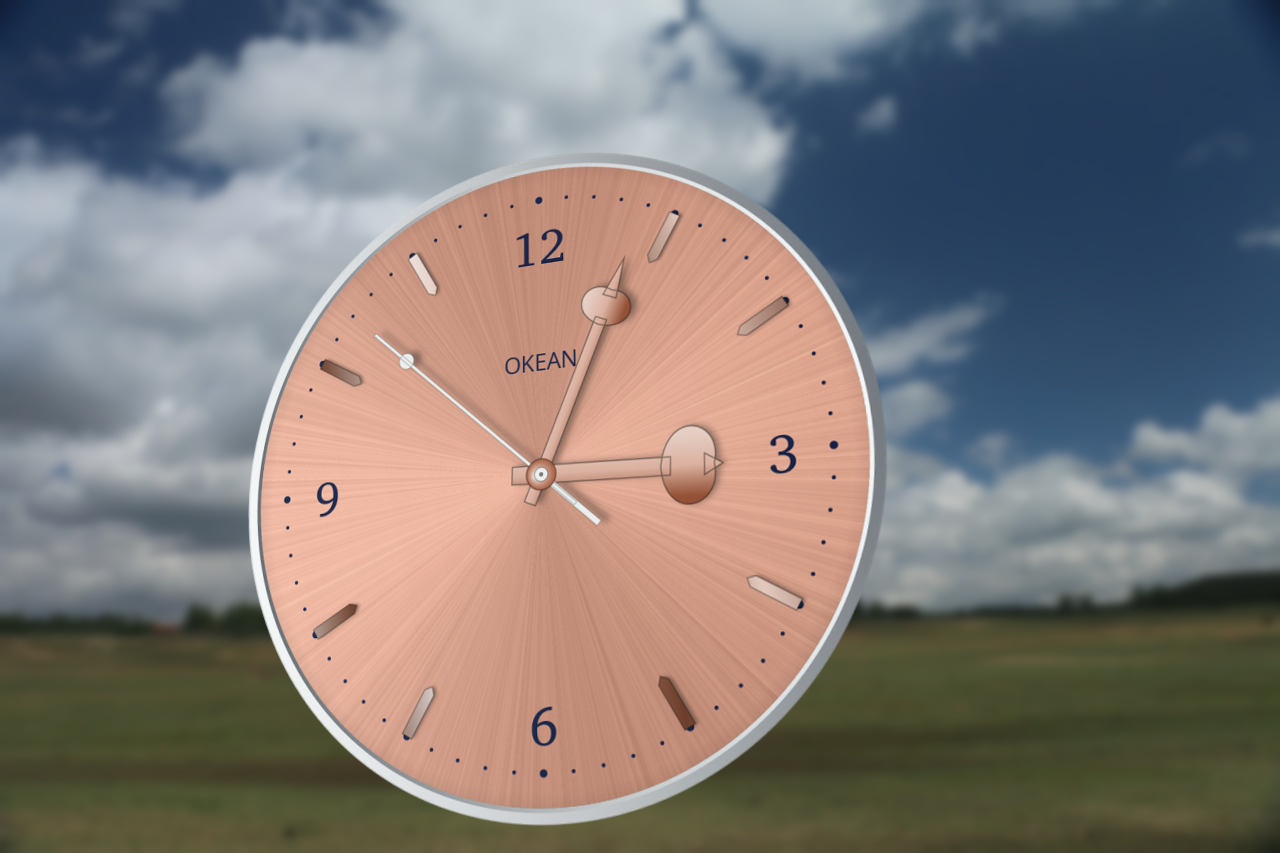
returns 3:03:52
